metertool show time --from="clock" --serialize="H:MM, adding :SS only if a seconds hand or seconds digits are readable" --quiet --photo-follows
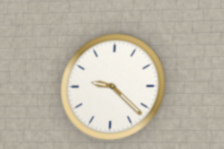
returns 9:22
